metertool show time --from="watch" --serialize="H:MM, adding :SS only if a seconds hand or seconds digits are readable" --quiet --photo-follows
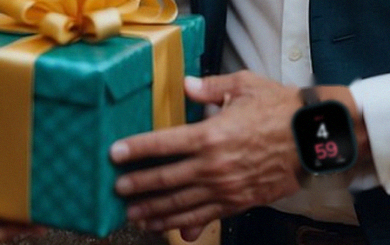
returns 4:59
